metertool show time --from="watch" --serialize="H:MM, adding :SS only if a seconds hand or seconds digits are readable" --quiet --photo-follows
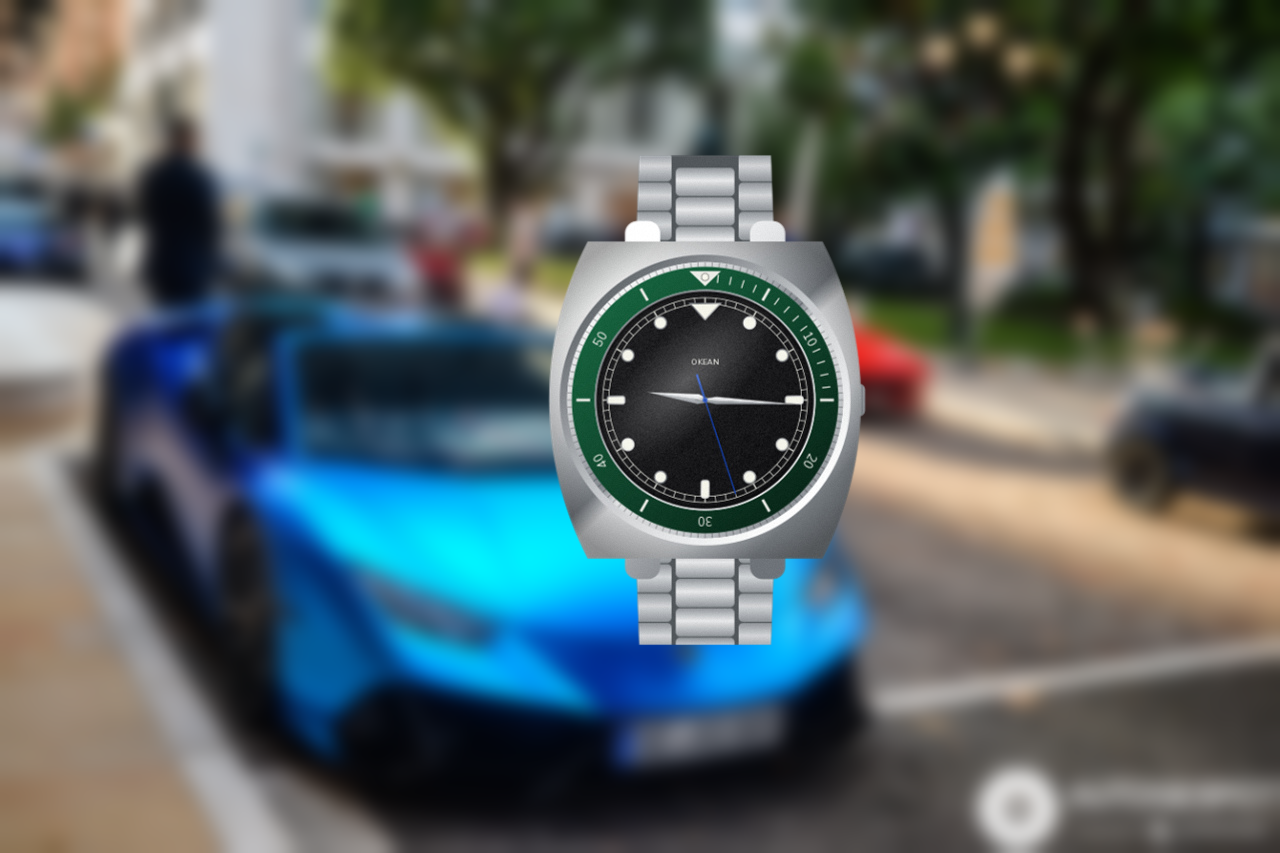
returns 9:15:27
